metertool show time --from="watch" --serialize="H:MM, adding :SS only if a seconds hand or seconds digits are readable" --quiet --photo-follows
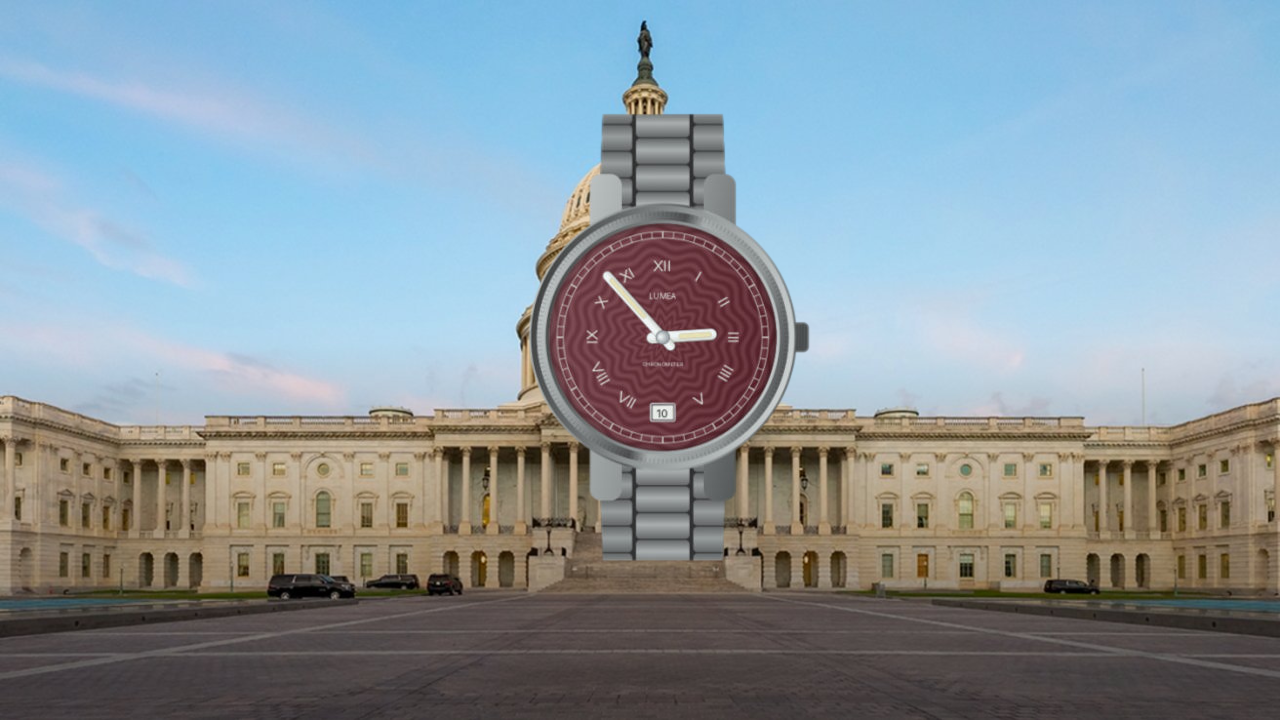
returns 2:53
